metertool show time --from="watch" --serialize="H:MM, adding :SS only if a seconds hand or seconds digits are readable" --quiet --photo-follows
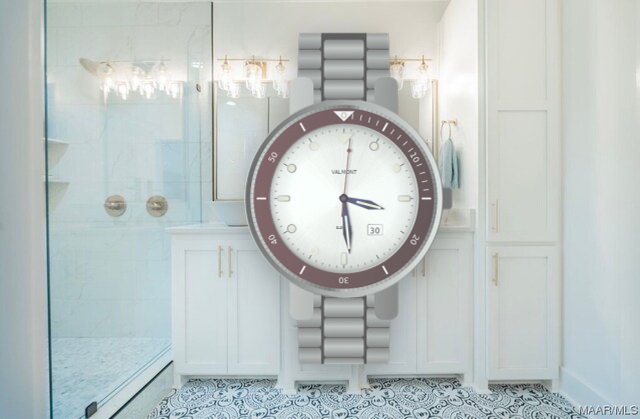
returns 3:29:01
